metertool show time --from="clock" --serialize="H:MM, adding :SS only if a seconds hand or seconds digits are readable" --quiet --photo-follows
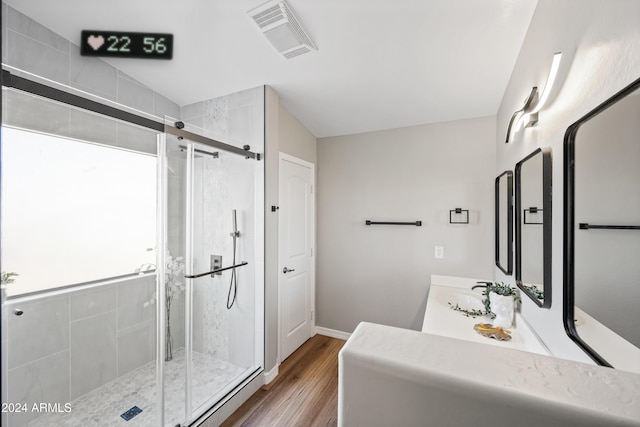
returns 22:56
